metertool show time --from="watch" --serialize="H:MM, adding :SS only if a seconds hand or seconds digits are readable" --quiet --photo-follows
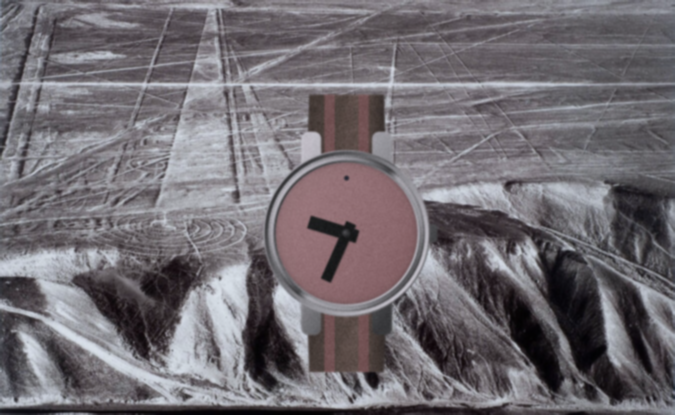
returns 9:34
